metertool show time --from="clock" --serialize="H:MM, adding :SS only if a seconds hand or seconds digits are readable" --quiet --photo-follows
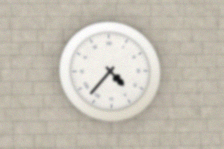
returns 4:37
